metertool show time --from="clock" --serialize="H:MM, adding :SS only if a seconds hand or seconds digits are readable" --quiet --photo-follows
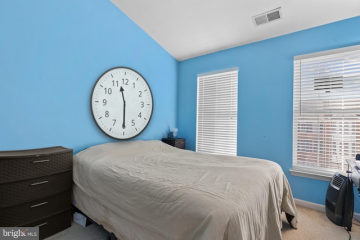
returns 11:30
